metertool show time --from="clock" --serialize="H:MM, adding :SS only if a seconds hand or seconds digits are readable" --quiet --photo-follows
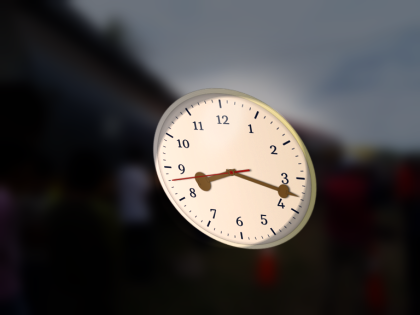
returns 8:17:43
